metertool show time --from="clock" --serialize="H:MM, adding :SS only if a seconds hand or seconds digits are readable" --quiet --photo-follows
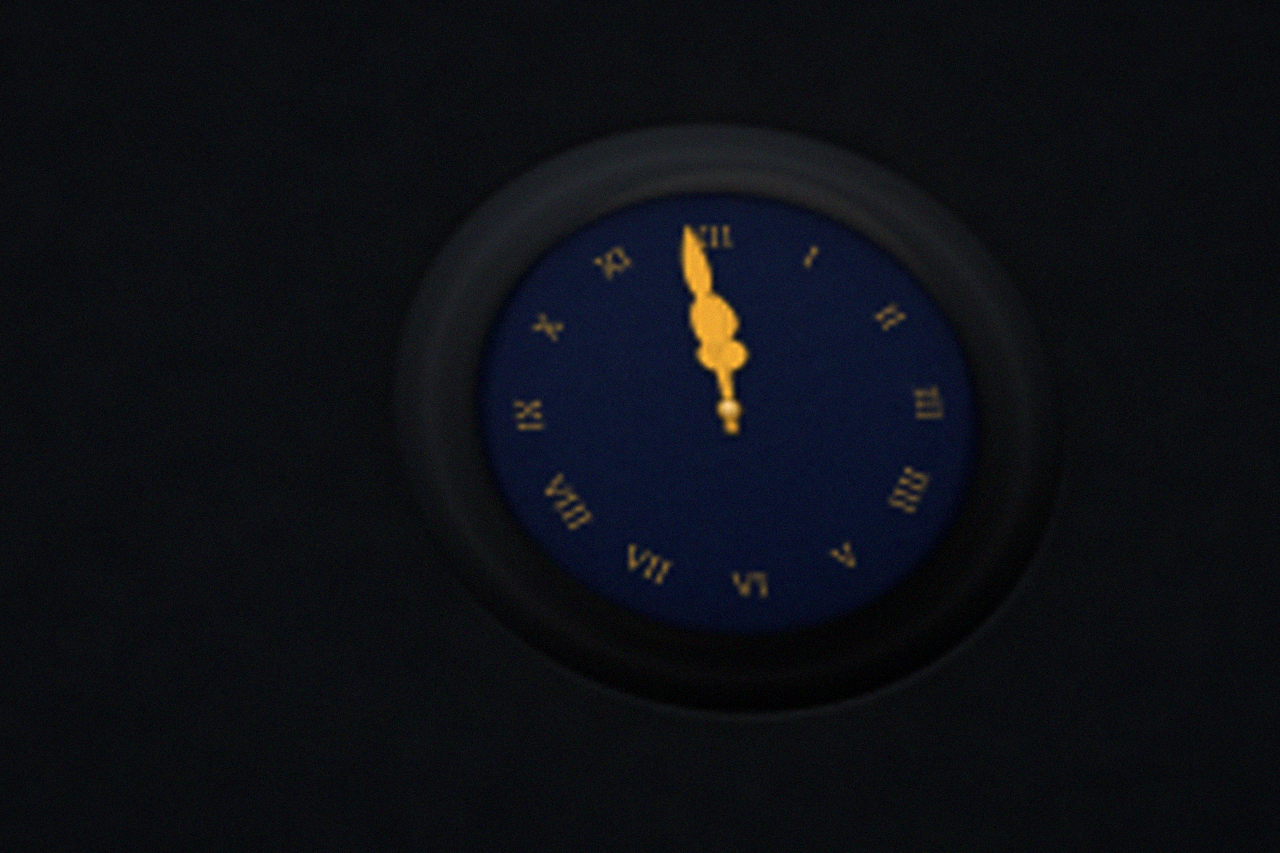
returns 11:59
